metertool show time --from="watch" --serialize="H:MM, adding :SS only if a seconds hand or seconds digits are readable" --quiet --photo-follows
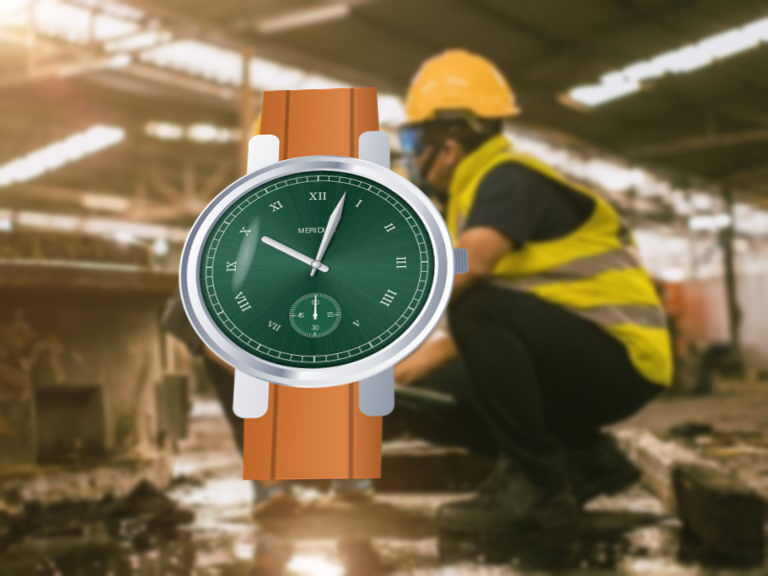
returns 10:03
